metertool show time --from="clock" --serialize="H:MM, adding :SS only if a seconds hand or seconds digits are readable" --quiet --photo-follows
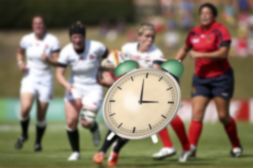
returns 2:59
